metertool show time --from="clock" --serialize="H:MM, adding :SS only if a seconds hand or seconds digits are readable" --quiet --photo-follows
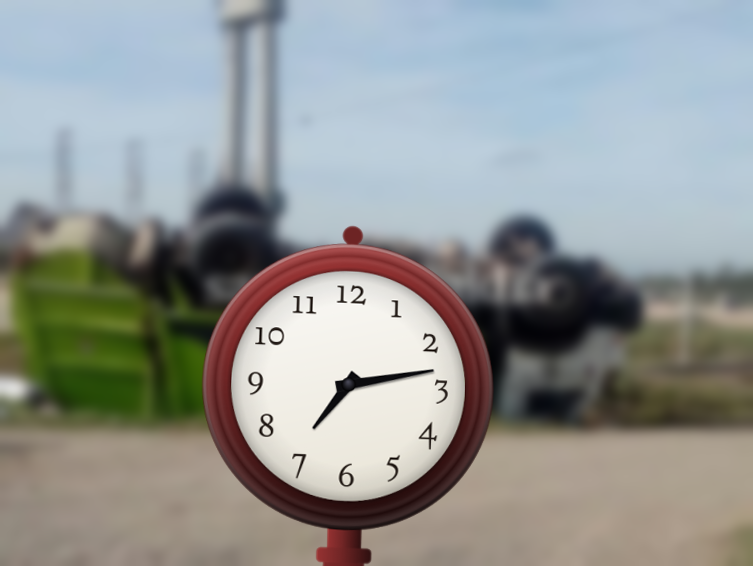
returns 7:13
